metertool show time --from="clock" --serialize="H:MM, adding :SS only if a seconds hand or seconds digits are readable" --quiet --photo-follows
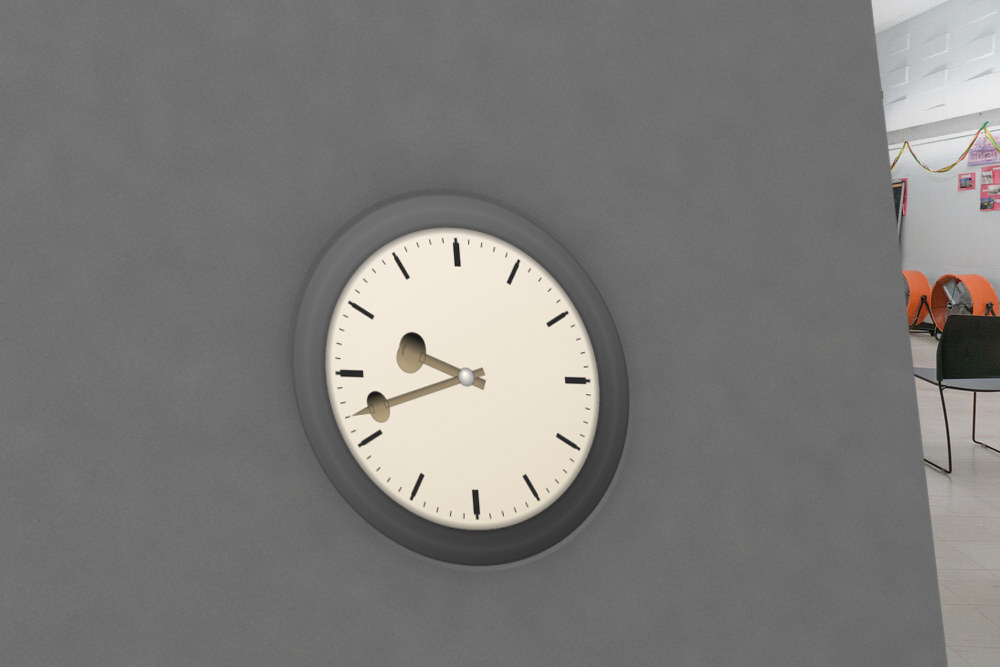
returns 9:42
